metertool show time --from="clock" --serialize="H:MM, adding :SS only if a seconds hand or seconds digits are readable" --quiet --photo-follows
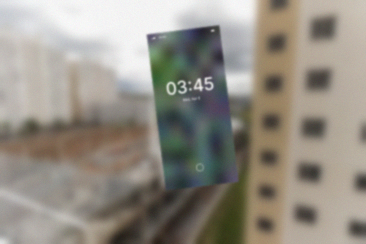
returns 3:45
